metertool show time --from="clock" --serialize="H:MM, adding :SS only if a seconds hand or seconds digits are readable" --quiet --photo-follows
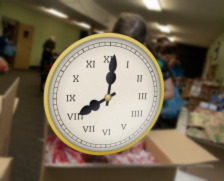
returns 8:01
